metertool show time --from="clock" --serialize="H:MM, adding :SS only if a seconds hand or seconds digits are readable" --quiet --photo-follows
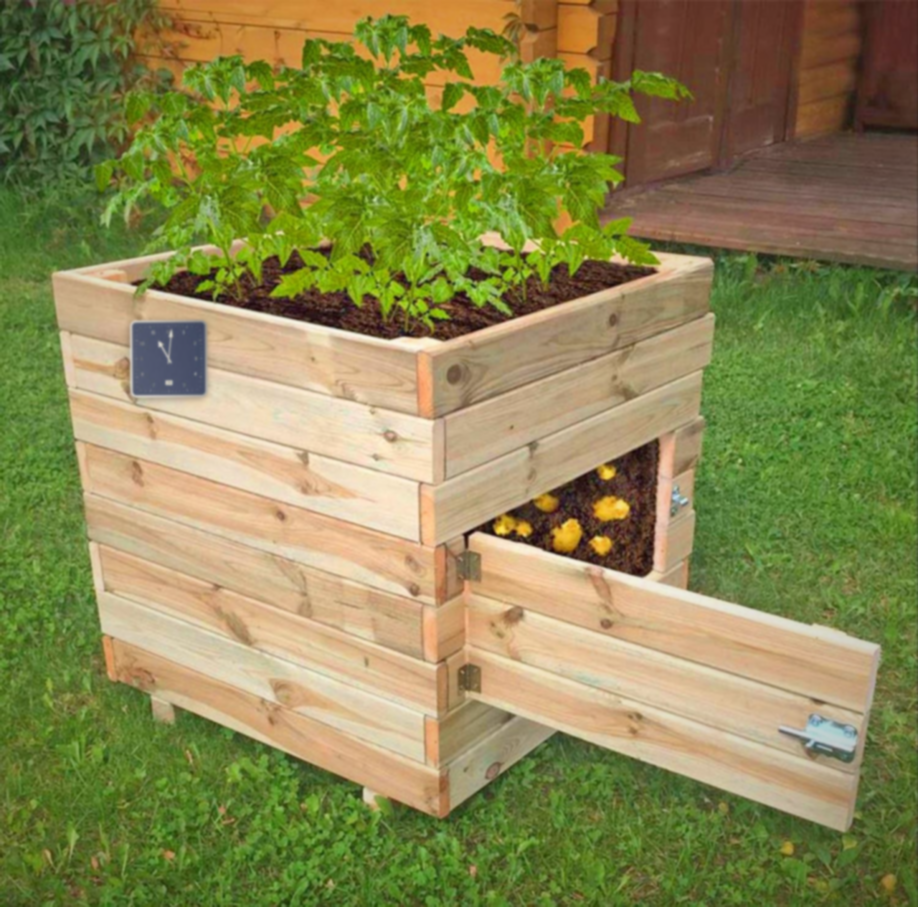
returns 11:01
